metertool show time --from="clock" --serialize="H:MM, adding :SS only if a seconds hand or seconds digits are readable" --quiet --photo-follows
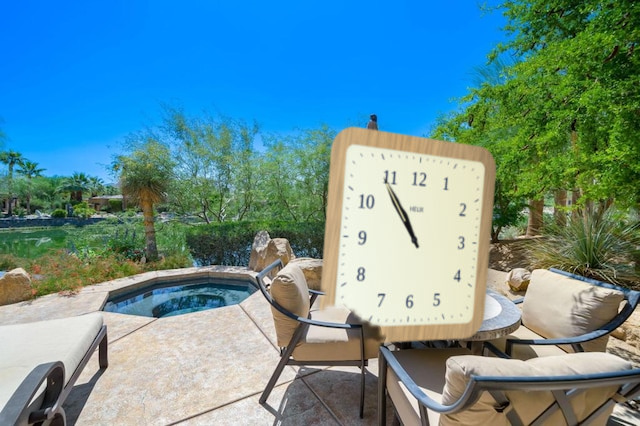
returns 10:54
